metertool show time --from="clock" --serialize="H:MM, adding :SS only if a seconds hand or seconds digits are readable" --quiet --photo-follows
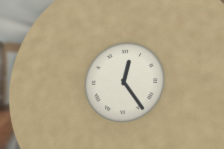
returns 12:24
